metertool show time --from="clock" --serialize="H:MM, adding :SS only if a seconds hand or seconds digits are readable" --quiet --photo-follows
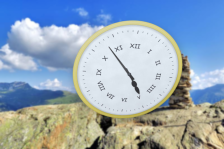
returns 4:53
